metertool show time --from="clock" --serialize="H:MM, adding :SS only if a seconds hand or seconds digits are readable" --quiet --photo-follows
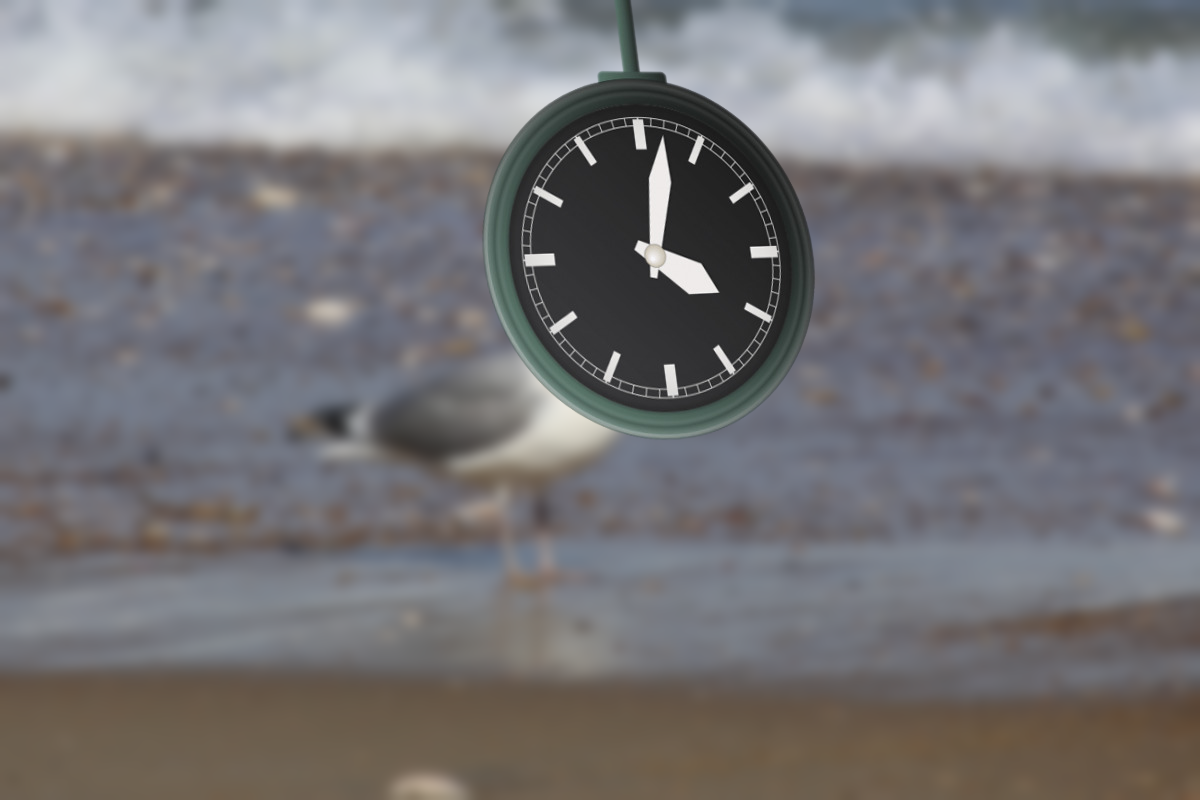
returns 4:02
